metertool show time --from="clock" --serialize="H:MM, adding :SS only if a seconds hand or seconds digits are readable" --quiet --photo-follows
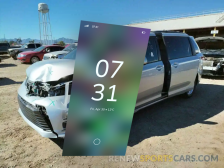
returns 7:31
